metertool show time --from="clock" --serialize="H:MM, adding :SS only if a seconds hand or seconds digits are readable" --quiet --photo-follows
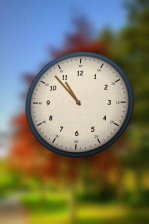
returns 10:53
